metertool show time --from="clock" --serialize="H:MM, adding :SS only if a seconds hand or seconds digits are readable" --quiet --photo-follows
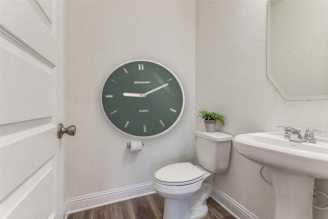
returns 9:11
